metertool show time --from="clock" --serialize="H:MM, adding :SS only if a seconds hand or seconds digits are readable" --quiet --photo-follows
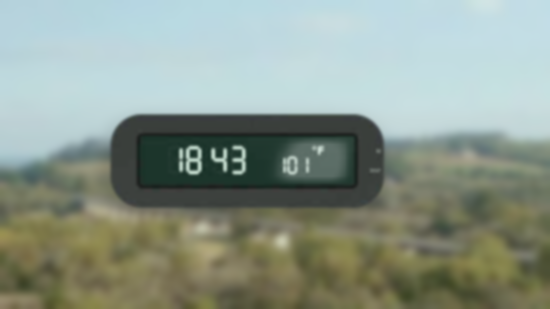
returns 18:43
